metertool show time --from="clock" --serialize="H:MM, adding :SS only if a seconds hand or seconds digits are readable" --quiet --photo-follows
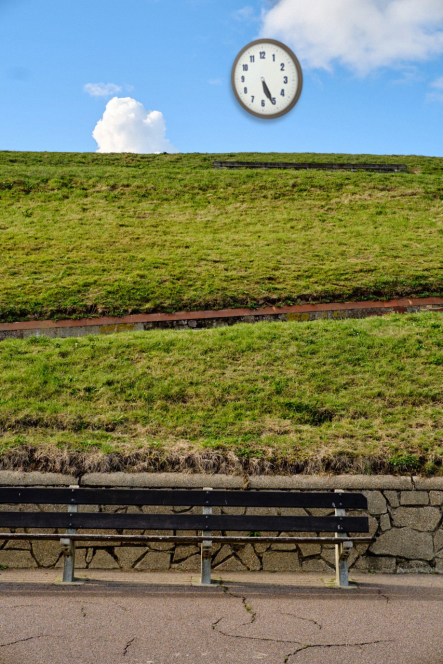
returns 5:26
